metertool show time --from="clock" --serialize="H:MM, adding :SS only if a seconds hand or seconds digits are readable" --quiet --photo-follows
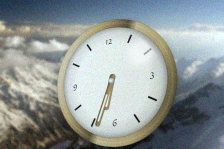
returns 6:34
